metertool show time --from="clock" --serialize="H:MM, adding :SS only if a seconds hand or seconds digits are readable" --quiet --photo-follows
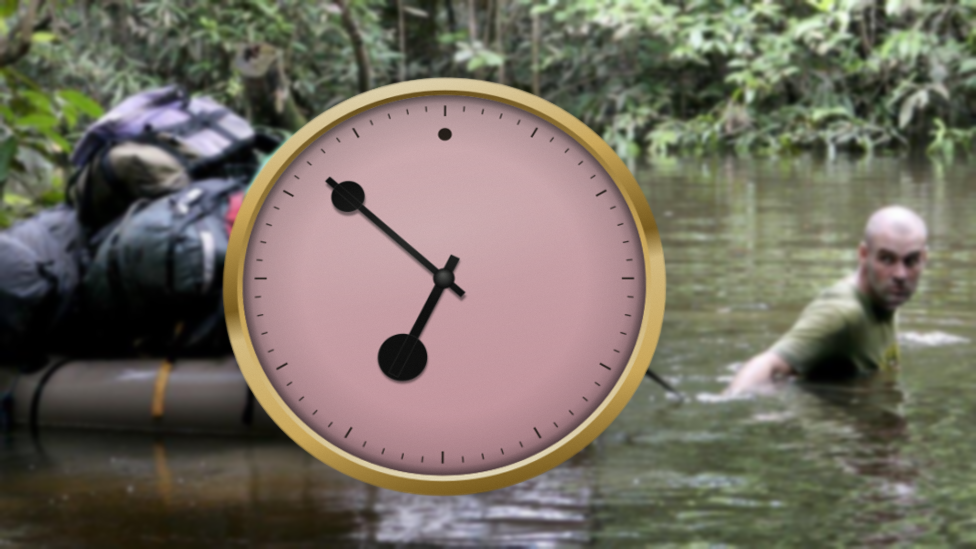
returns 6:52
